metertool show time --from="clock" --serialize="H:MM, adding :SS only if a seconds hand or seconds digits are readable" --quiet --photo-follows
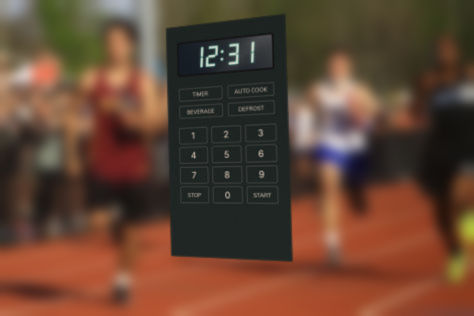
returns 12:31
